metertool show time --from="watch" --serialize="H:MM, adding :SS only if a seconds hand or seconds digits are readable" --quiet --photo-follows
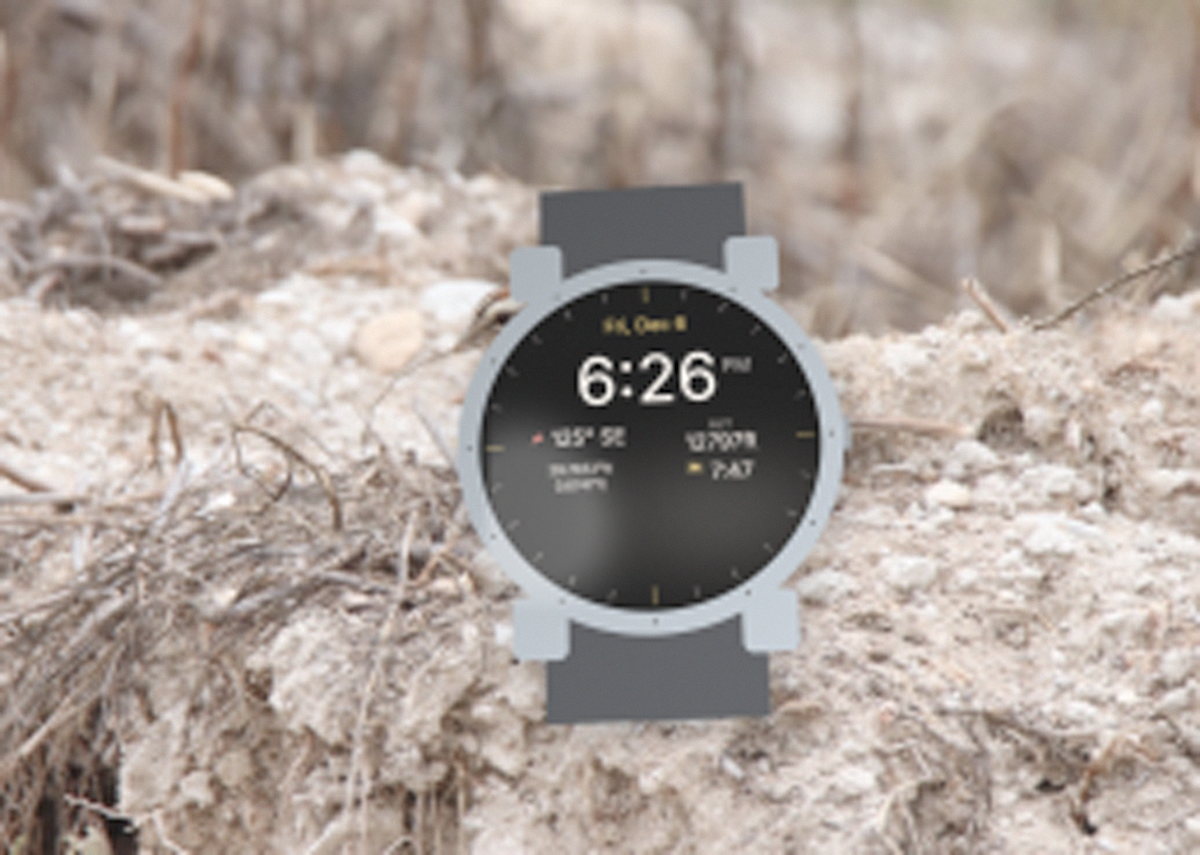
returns 6:26
